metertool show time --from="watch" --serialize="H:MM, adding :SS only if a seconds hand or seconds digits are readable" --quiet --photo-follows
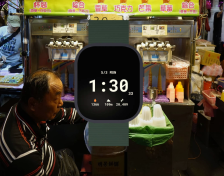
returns 1:30
